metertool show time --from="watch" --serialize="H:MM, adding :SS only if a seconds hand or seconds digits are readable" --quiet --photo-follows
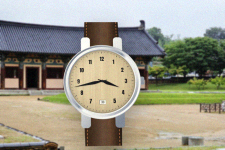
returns 3:43
